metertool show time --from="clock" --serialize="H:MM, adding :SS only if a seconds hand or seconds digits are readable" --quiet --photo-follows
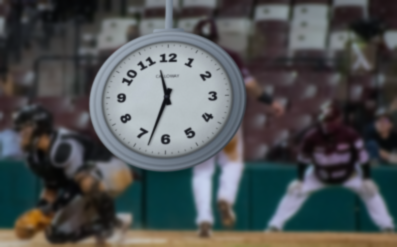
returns 11:33
